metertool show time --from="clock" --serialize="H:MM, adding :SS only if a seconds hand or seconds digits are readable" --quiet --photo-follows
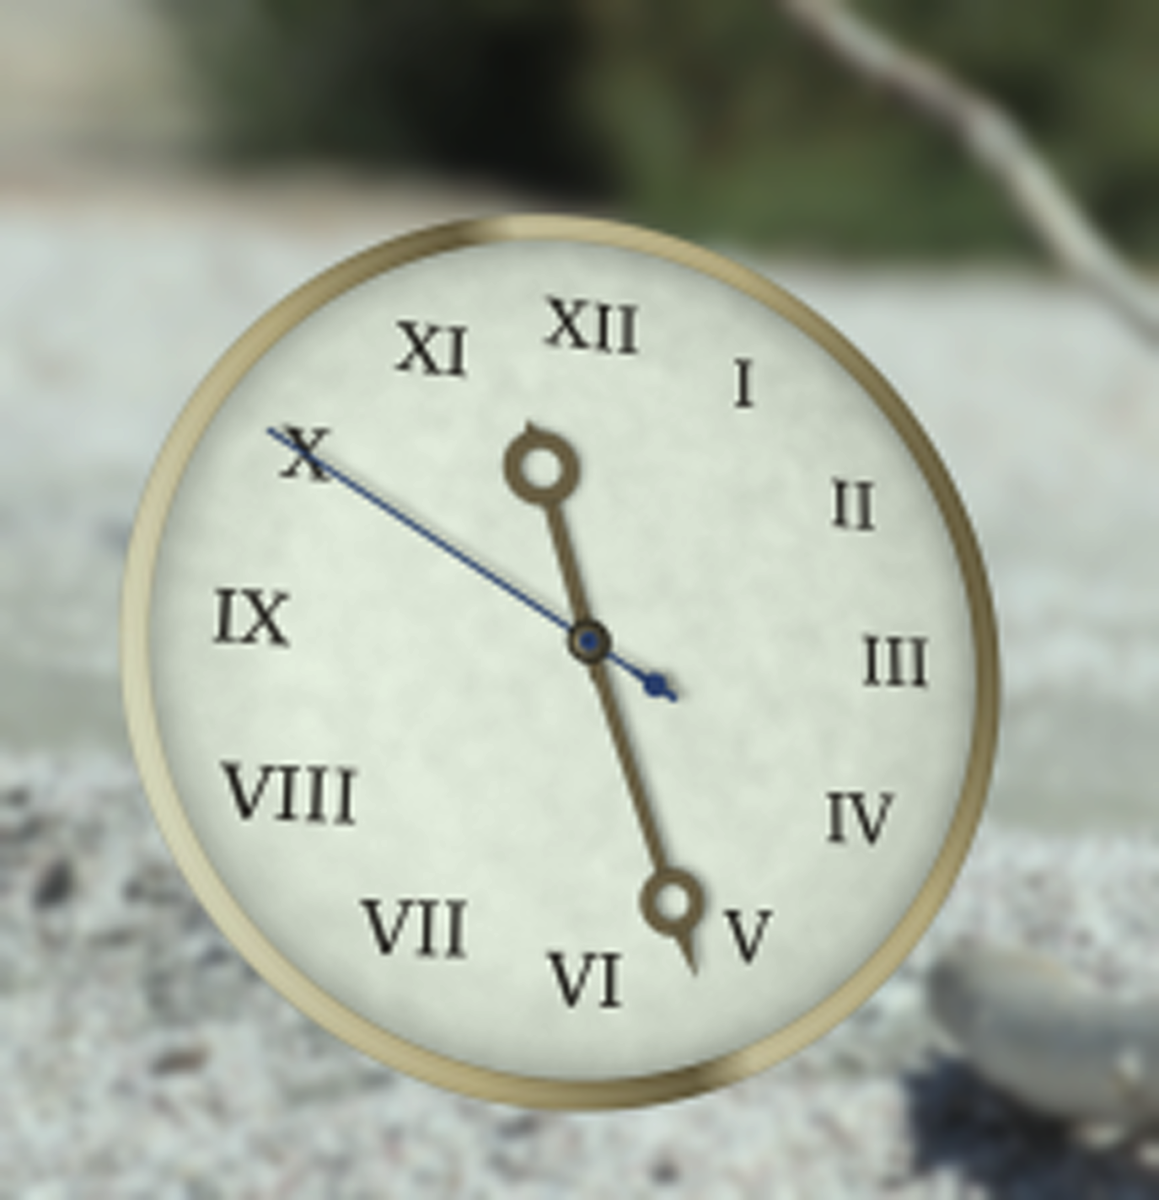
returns 11:26:50
